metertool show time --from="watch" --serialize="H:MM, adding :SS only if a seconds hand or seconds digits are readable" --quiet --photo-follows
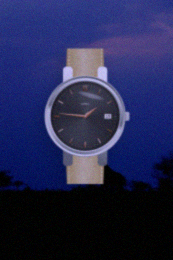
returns 1:46
